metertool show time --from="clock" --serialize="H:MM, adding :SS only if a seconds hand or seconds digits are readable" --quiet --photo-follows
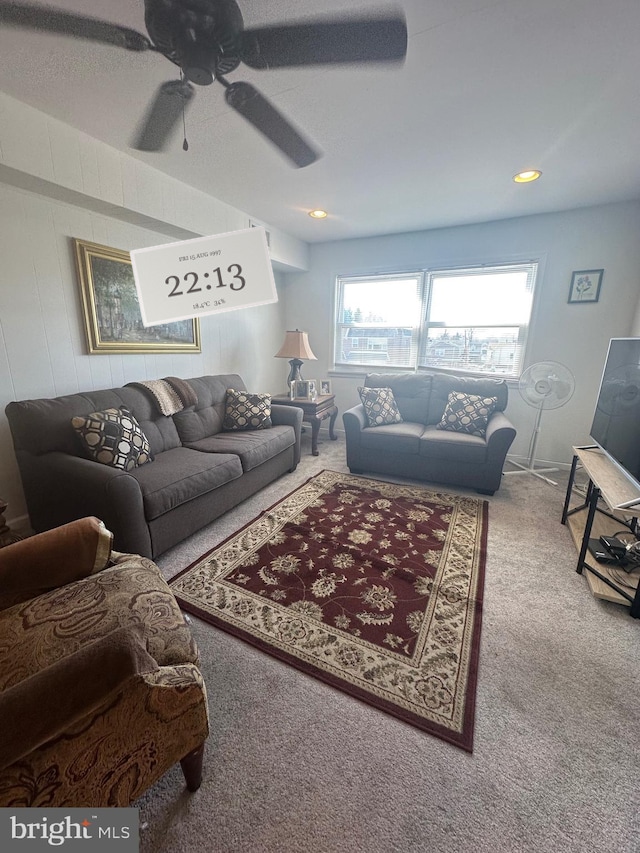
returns 22:13
